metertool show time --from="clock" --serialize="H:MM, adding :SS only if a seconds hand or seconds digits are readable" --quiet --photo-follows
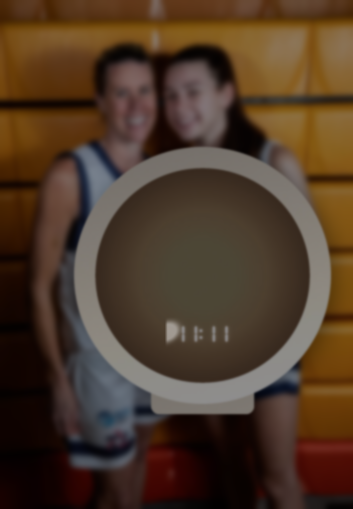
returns 11:11
